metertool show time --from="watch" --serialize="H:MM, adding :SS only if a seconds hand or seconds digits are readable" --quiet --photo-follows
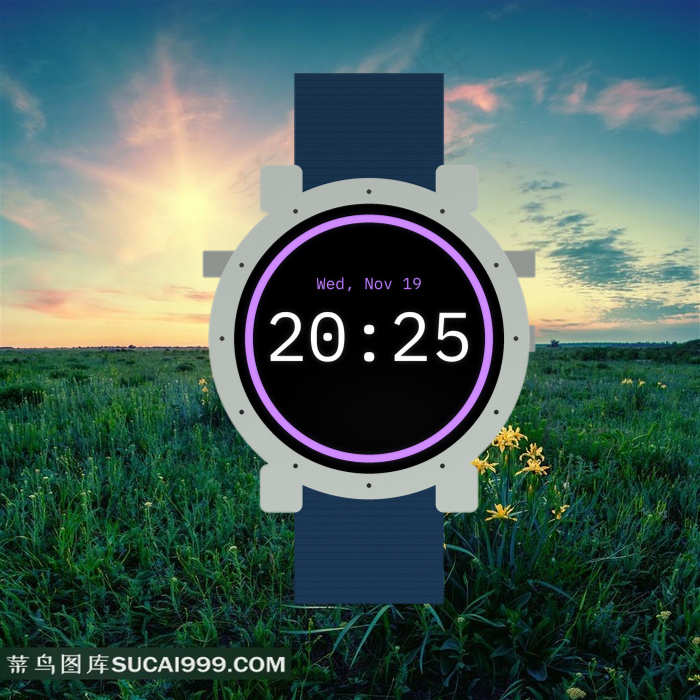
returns 20:25
